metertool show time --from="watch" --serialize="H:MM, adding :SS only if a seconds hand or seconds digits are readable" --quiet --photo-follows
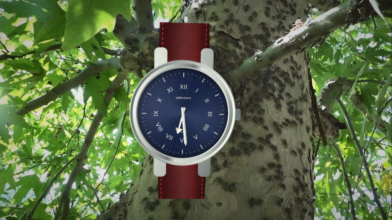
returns 6:29
